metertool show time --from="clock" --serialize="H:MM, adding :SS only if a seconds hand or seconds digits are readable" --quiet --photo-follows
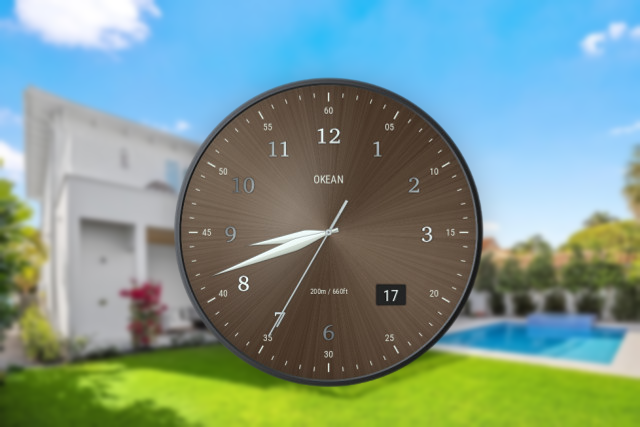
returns 8:41:35
